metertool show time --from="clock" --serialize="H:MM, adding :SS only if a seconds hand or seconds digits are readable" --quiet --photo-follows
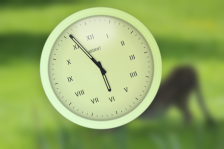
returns 5:56
